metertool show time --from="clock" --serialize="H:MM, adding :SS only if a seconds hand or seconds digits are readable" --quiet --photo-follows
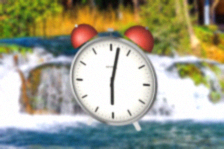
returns 6:02
